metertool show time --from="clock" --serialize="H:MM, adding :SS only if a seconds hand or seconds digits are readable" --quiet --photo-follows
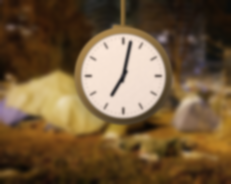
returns 7:02
